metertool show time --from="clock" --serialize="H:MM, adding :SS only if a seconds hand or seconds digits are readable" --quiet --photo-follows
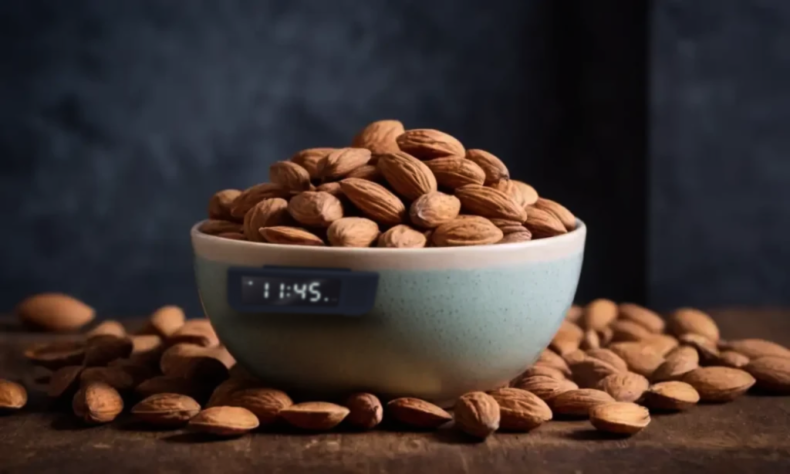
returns 11:45
